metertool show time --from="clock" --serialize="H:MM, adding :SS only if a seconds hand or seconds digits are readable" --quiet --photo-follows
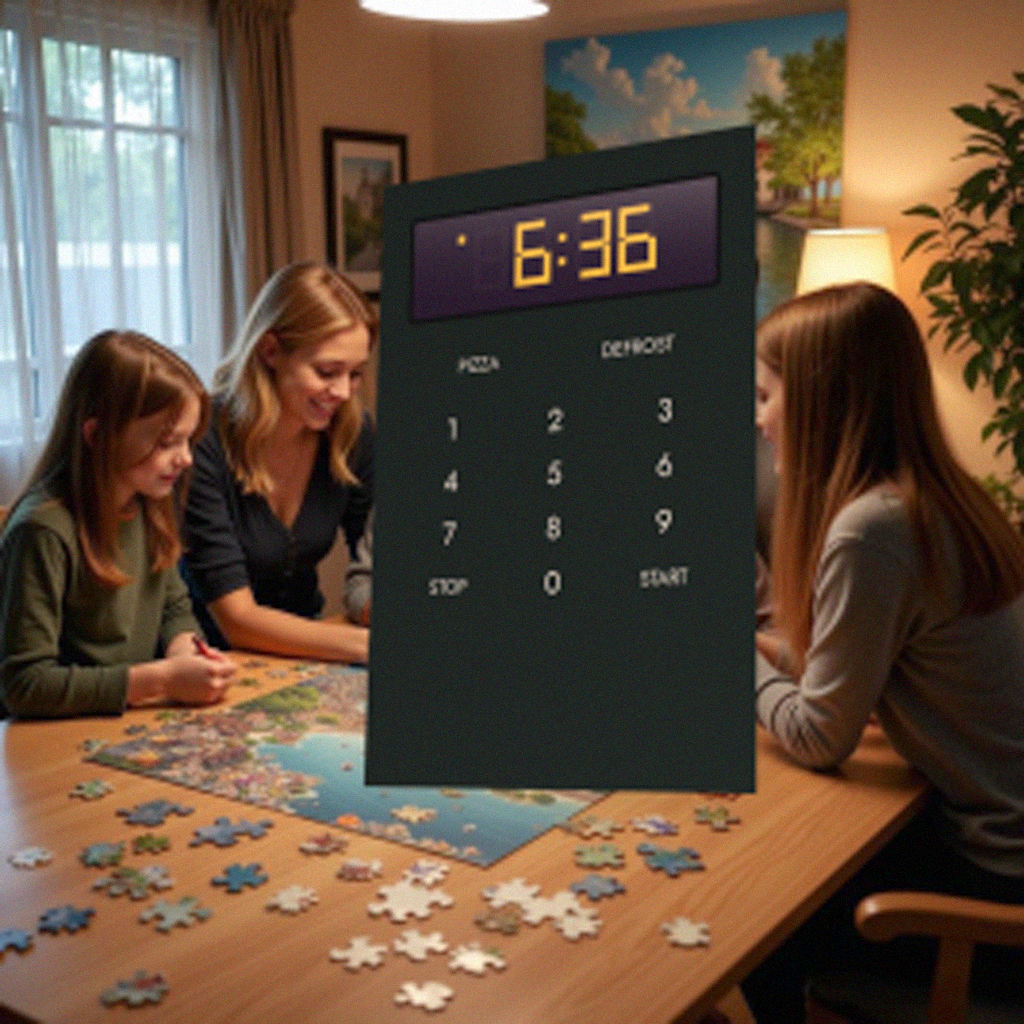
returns 6:36
